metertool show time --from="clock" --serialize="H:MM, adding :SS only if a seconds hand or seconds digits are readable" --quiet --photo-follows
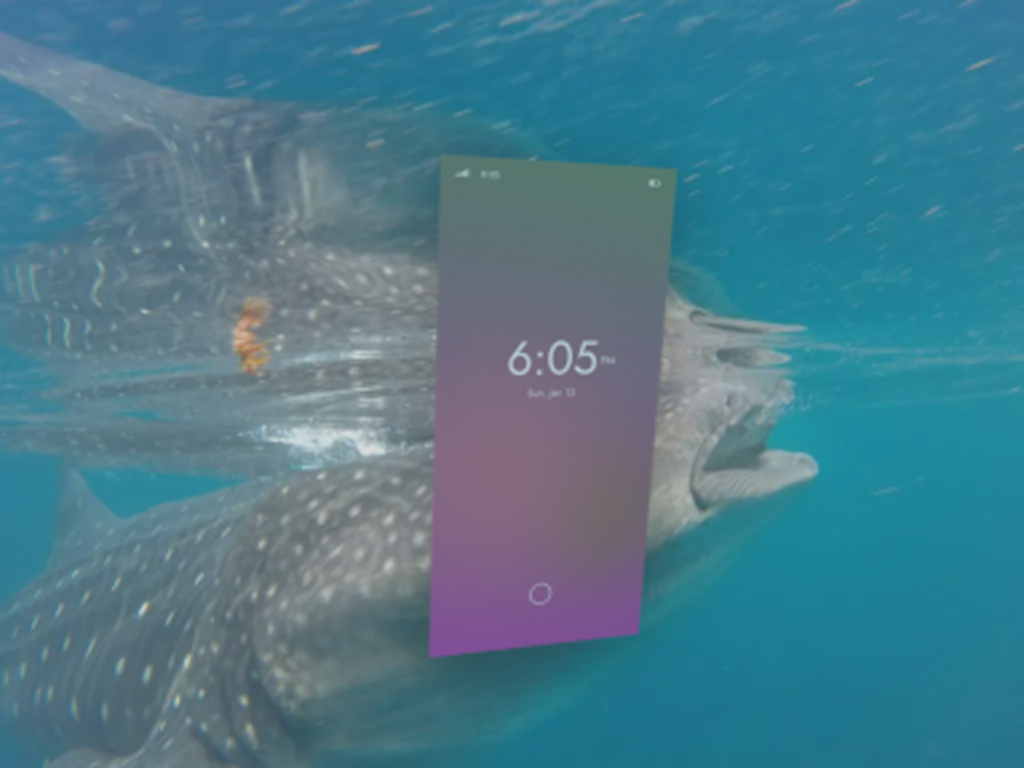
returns 6:05
